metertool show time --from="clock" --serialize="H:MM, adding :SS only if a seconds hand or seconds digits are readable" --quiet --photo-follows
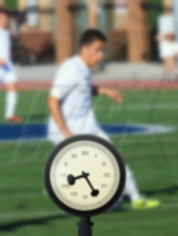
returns 8:25
